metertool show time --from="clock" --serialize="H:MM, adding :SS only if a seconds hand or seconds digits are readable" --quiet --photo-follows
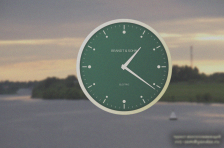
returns 1:21
